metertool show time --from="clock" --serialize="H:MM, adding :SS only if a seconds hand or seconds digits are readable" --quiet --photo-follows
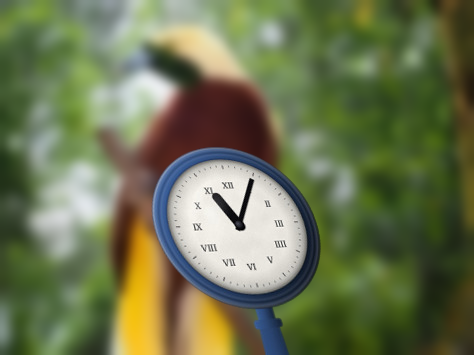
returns 11:05
